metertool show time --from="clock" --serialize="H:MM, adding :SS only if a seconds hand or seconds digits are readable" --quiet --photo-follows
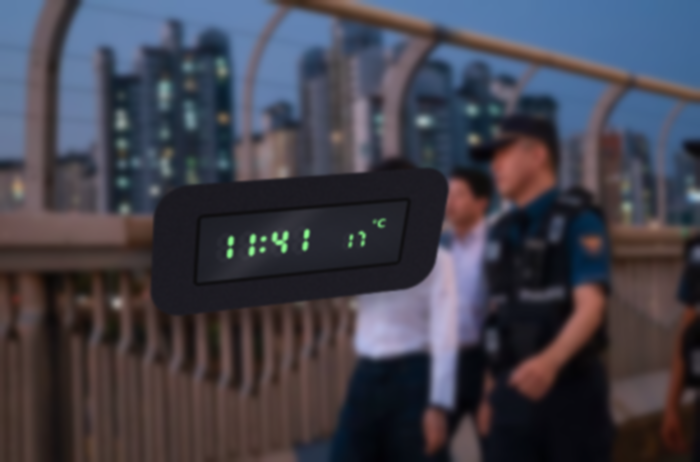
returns 11:41
